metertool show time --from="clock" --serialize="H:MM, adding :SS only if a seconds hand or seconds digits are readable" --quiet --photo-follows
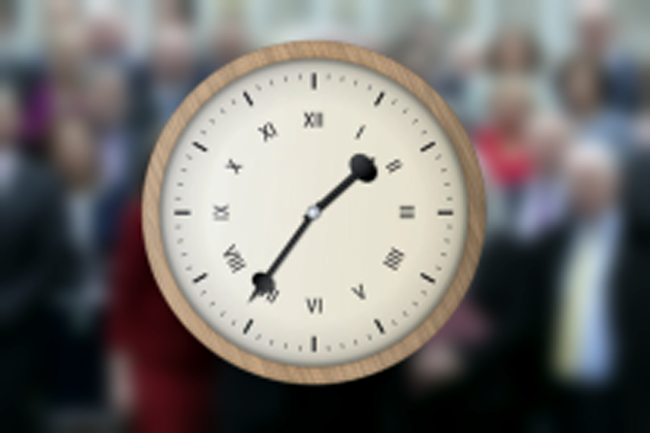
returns 1:36
